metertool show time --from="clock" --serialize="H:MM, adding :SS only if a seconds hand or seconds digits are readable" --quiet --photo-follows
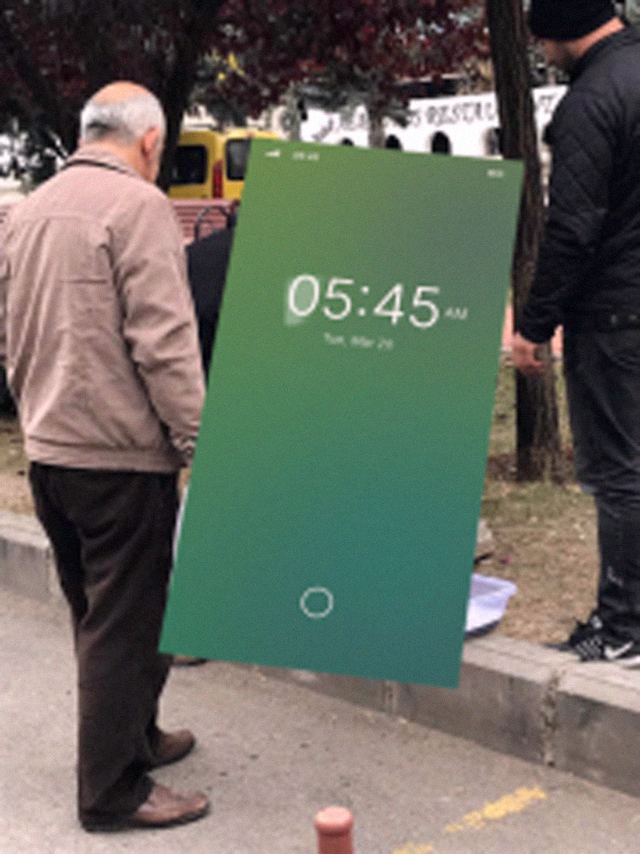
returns 5:45
